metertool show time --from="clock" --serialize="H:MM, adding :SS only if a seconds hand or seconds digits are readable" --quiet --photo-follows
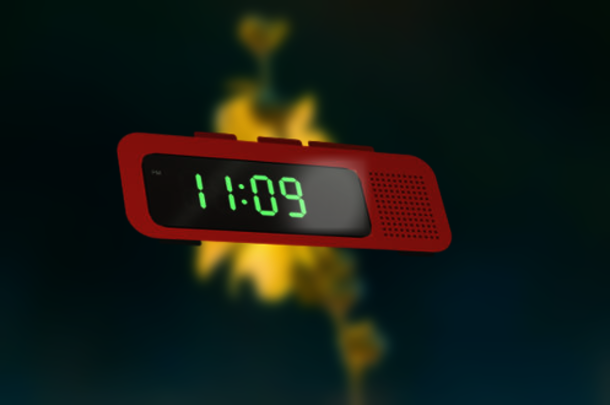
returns 11:09
